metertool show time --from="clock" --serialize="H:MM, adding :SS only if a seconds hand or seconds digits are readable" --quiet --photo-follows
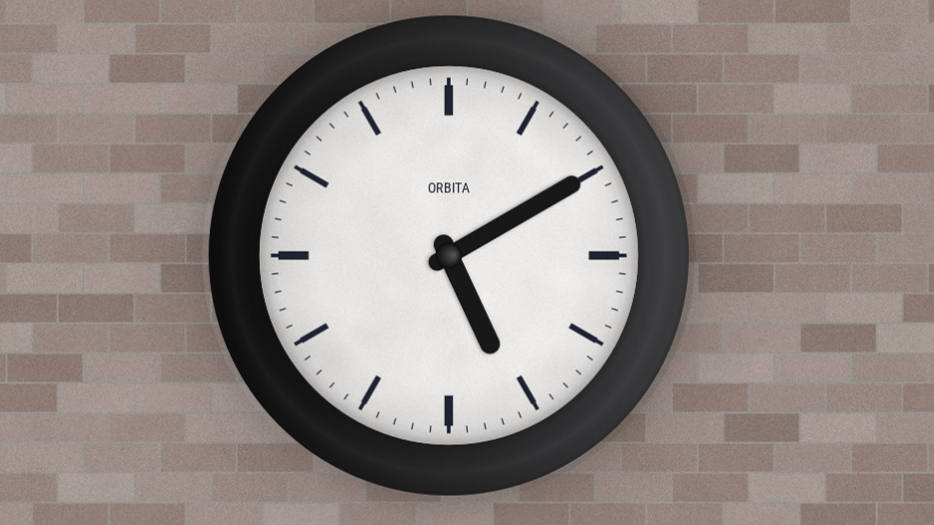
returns 5:10
